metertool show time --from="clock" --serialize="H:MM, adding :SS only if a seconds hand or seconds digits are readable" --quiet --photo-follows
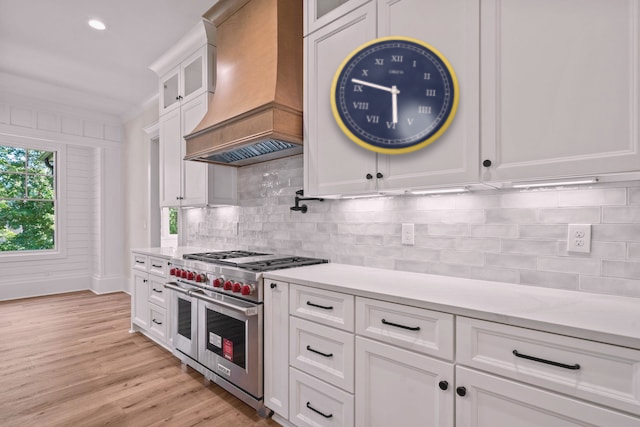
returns 5:47
